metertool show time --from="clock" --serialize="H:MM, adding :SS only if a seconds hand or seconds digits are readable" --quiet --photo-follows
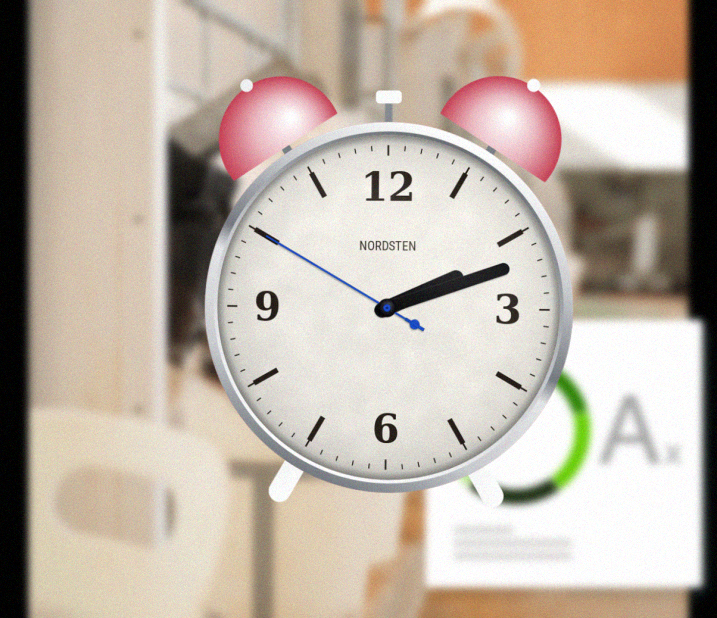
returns 2:11:50
